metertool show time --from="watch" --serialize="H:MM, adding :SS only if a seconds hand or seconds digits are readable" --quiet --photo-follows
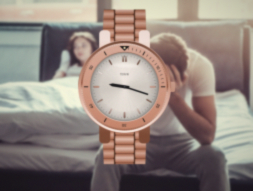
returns 9:18
